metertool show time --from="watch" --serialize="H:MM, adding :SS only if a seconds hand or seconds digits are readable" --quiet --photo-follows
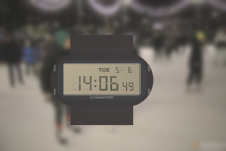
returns 14:06:49
